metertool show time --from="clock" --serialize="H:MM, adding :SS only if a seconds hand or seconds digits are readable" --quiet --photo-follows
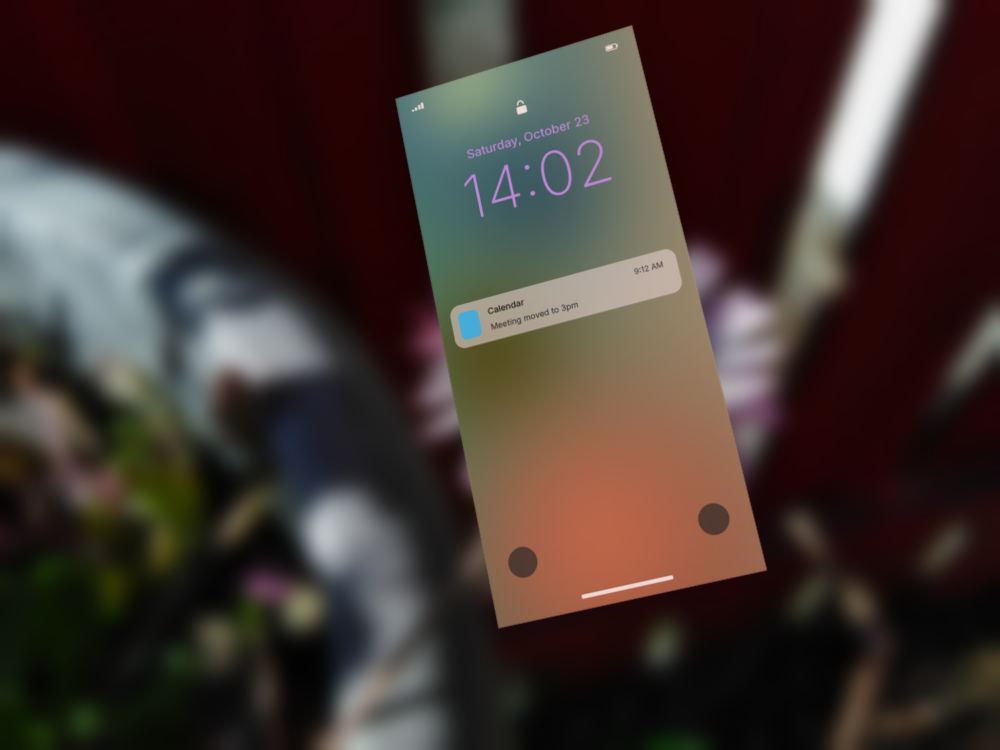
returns 14:02
